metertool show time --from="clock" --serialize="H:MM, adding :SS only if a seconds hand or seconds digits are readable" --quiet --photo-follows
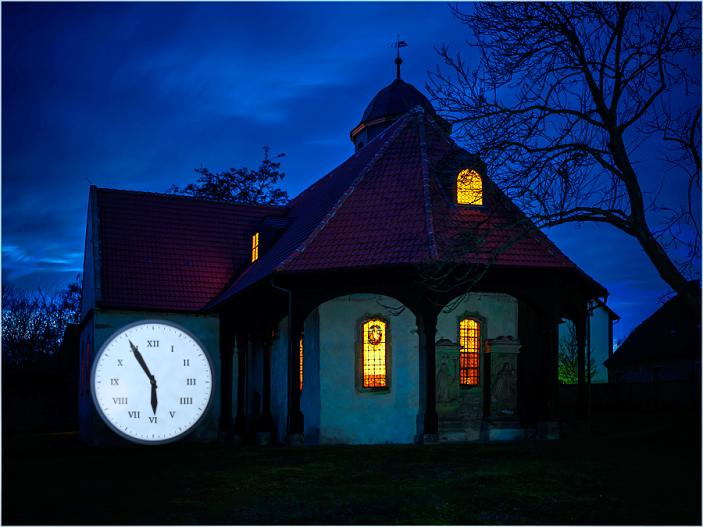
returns 5:55
